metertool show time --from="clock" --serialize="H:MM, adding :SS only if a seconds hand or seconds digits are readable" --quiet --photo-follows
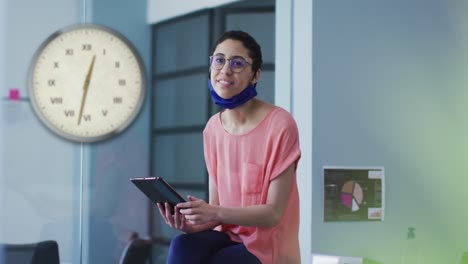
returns 12:32
